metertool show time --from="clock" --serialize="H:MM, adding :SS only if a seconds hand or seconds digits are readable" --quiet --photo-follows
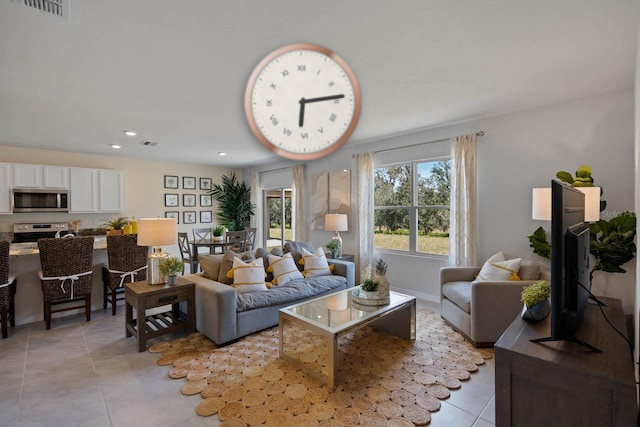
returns 6:14
